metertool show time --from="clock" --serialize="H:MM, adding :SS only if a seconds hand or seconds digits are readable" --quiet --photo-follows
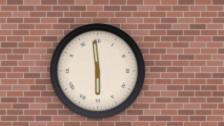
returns 5:59
